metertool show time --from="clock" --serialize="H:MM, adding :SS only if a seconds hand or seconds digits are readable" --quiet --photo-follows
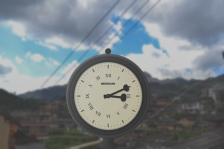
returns 3:11
